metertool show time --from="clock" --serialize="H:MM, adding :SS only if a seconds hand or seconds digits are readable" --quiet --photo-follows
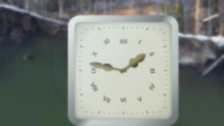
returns 1:47
